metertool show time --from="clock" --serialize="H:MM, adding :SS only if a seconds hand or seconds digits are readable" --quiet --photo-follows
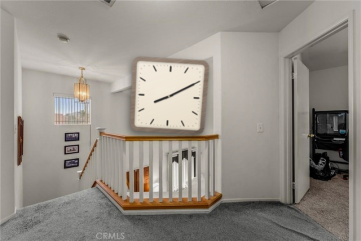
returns 8:10
